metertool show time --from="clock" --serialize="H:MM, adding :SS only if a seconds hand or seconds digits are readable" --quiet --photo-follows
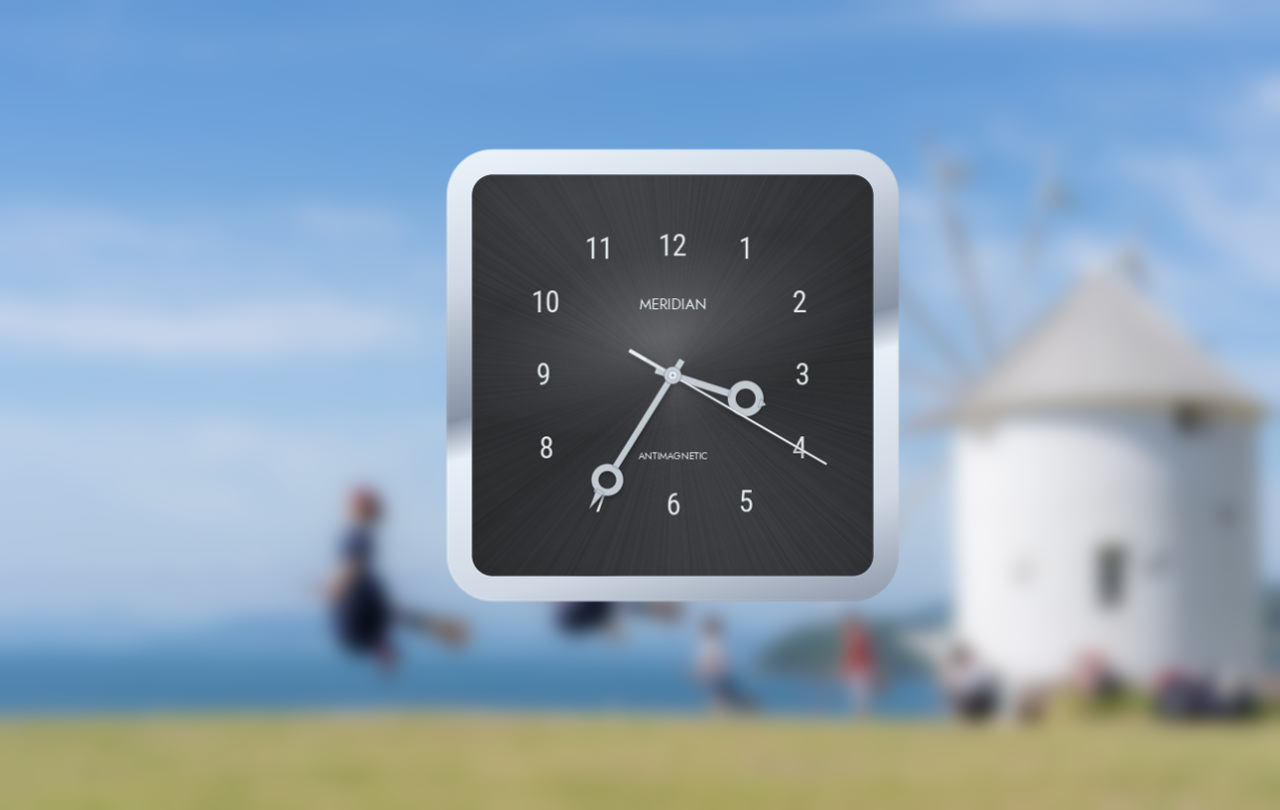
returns 3:35:20
